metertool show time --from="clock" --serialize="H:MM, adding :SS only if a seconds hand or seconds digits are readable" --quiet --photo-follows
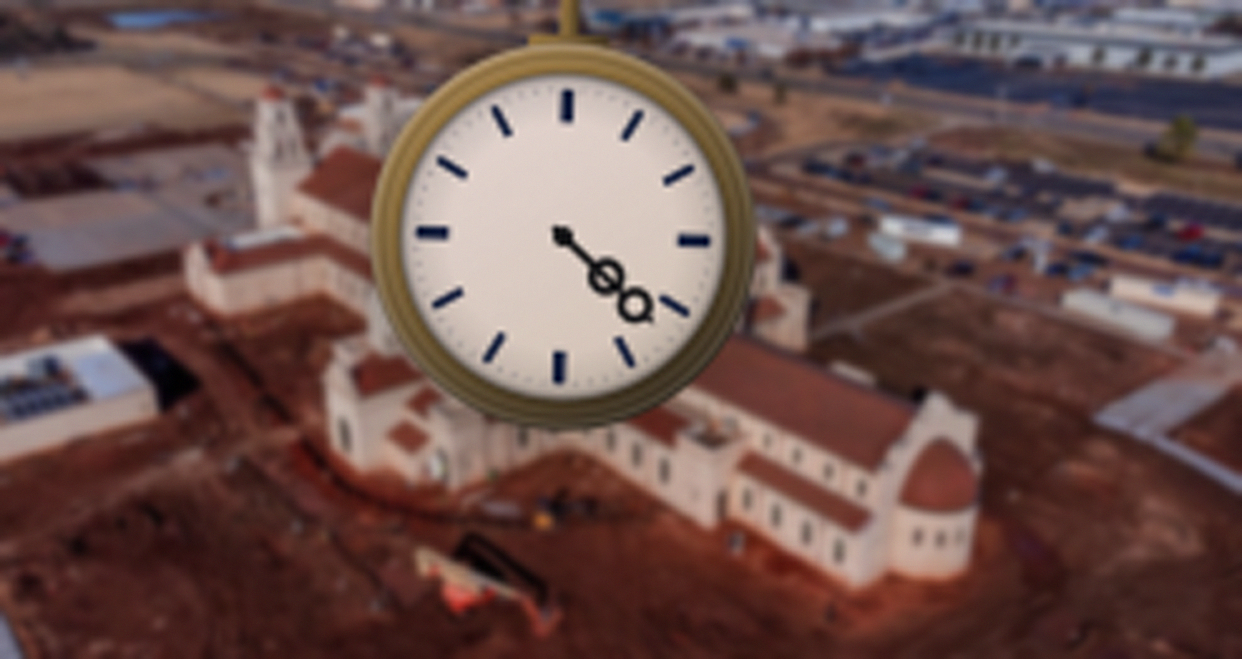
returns 4:22
